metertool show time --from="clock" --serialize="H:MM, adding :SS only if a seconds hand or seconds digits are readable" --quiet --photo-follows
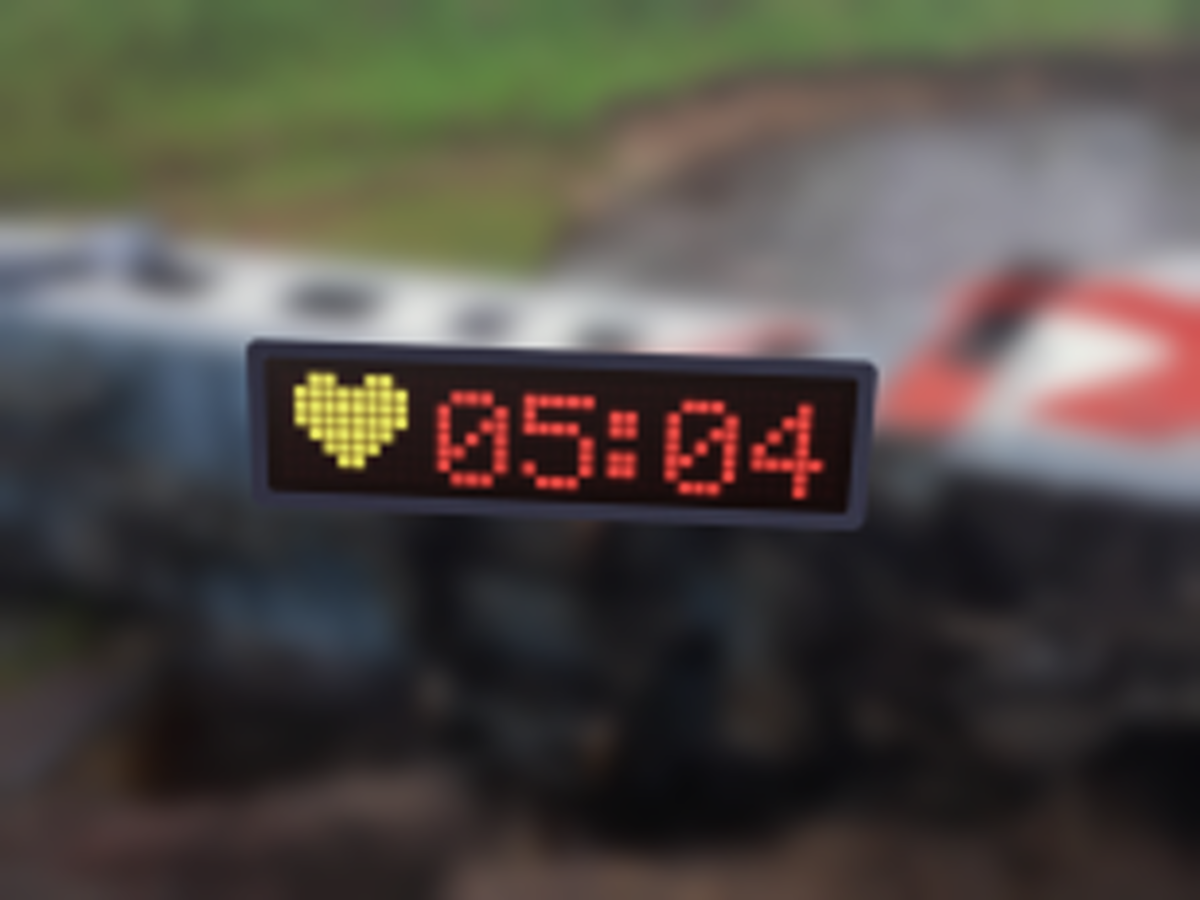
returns 5:04
